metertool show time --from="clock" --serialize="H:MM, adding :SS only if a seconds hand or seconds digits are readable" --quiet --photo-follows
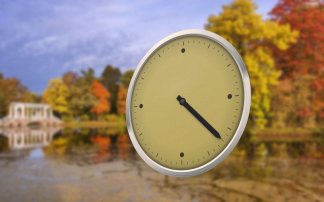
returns 4:22
